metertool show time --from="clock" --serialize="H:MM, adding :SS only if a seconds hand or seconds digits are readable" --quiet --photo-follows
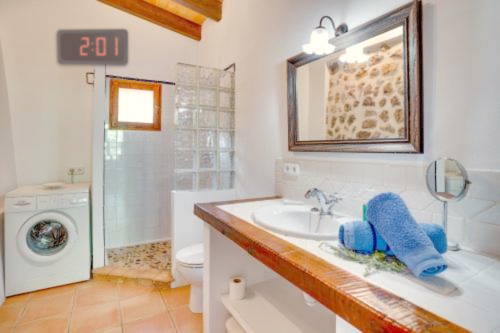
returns 2:01
